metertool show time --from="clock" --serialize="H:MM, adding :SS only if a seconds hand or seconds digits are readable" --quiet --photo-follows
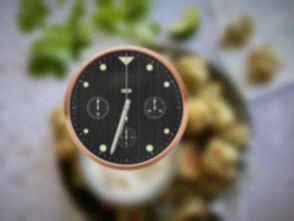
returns 6:33
